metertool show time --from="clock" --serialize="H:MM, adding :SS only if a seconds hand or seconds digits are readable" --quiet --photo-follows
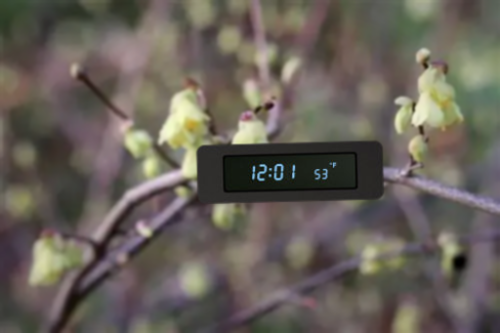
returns 12:01
